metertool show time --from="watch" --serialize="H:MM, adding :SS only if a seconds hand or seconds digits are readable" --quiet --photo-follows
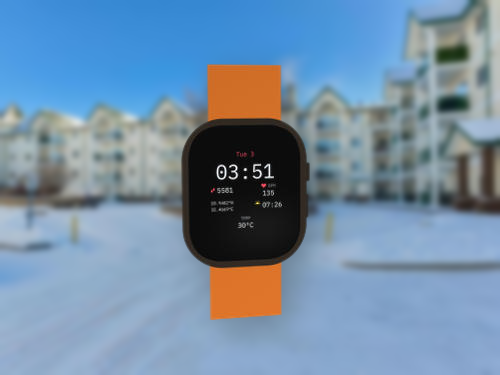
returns 3:51
